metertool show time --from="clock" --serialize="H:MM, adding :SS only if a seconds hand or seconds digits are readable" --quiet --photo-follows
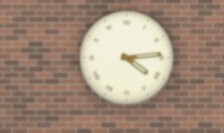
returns 4:14
